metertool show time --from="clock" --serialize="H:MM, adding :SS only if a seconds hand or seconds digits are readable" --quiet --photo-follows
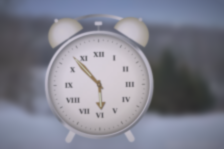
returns 5:53
